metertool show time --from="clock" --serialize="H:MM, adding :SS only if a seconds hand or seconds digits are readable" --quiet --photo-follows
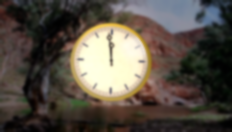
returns 11:59
